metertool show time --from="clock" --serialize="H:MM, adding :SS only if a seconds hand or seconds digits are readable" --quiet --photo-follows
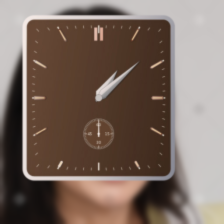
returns 1:08
